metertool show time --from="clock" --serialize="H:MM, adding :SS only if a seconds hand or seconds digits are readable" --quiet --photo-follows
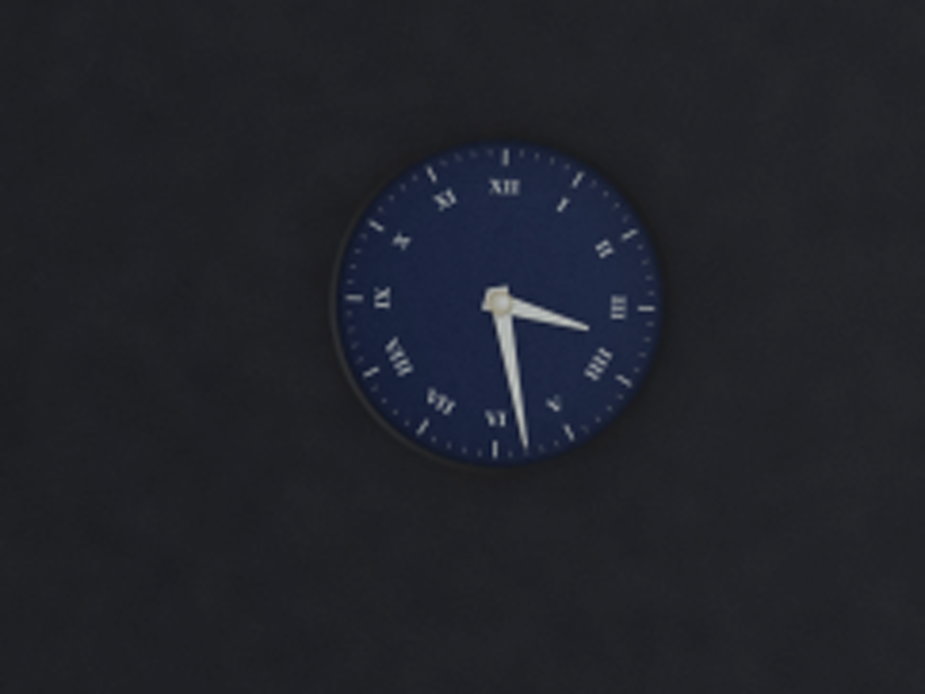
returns 3:28
